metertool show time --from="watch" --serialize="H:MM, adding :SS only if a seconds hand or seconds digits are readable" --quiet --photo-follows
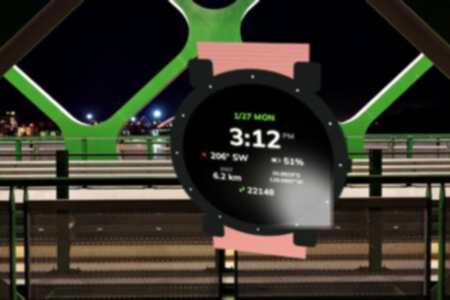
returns 3:12
